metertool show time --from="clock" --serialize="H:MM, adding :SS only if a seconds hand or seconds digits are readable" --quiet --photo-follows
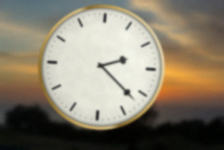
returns 2:22
